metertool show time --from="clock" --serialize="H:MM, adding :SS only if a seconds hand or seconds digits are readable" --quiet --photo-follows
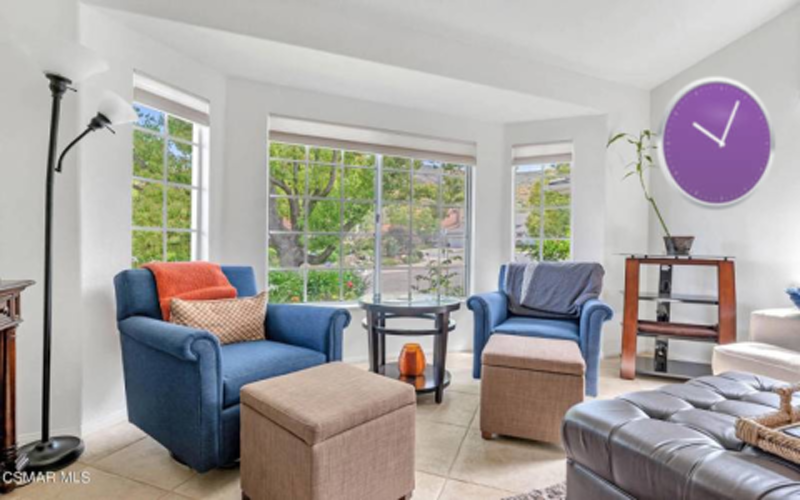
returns 10:04
